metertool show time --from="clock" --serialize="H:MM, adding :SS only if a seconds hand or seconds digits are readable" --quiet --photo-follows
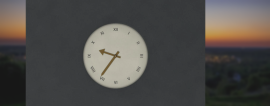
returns 9:36
